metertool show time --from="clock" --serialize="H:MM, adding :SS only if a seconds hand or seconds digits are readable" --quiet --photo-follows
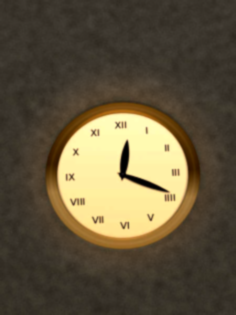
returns 12:19
